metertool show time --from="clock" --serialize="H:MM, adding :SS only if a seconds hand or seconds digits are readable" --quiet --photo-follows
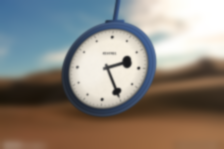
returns 2:25
